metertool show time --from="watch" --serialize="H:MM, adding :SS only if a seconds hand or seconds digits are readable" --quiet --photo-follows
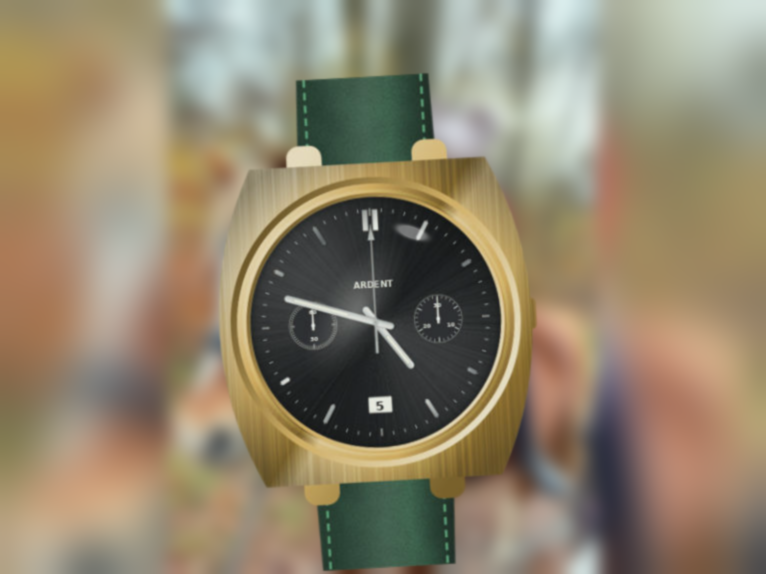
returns 4:48
